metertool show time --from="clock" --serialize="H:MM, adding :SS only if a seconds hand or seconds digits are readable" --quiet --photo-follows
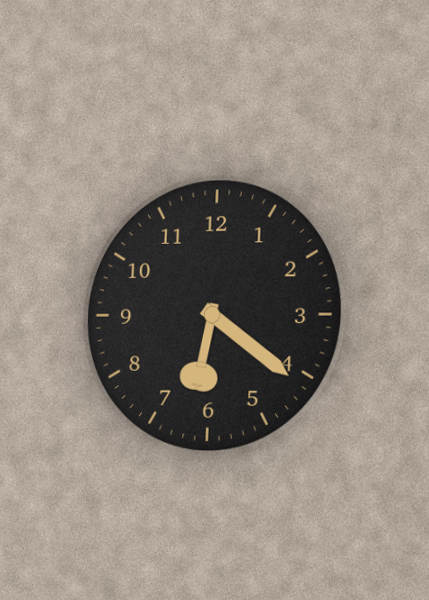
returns 6:21
